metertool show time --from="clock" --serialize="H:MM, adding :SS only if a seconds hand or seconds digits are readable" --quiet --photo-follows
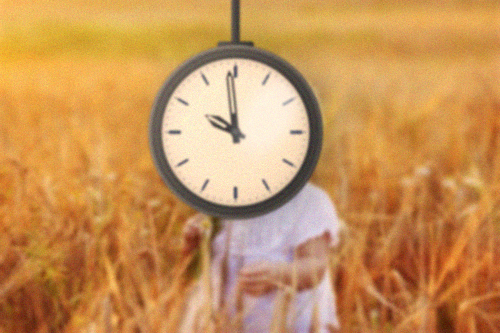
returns 9:59
